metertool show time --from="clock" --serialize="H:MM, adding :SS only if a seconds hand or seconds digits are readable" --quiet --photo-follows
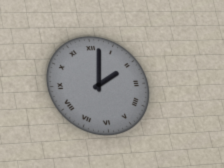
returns 2:02
